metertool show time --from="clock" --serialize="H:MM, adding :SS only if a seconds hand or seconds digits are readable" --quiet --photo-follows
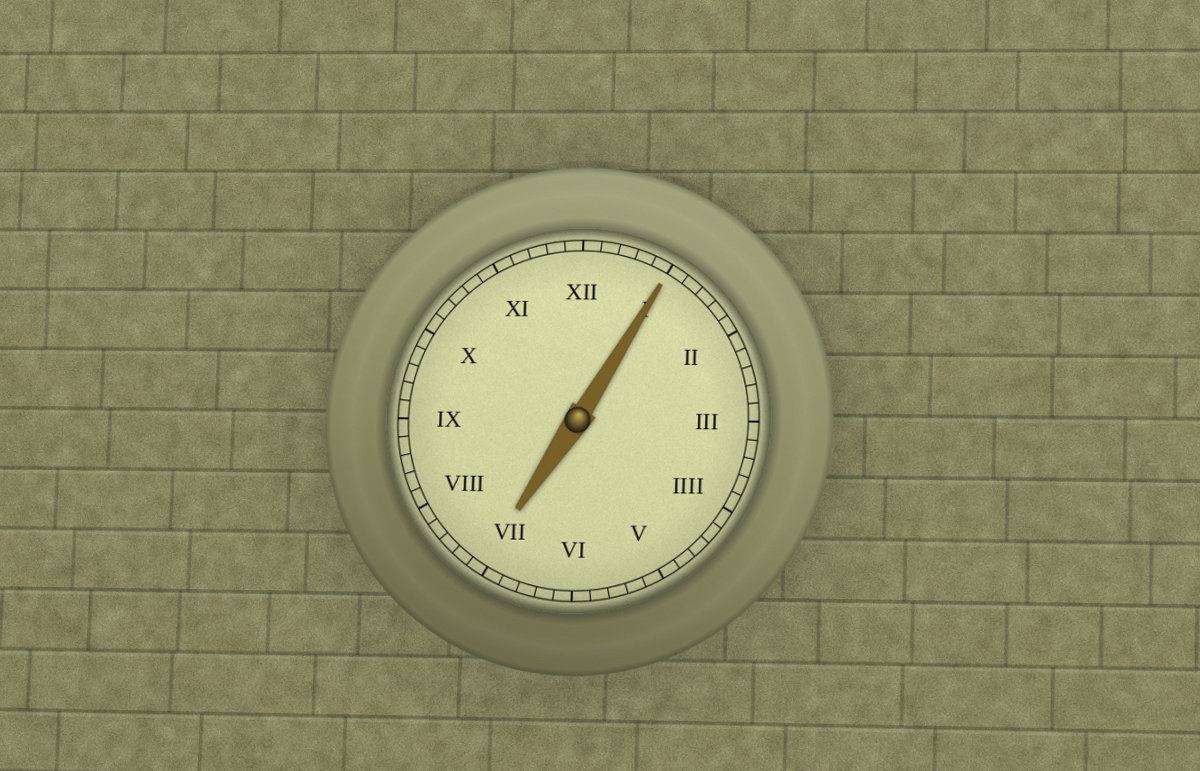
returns 7:05
